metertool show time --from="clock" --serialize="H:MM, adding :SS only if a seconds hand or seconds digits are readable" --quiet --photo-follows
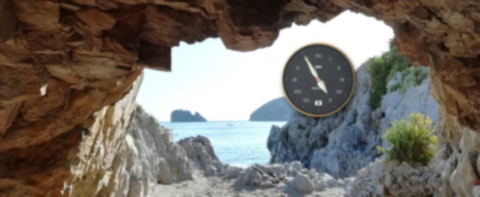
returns 4:55
